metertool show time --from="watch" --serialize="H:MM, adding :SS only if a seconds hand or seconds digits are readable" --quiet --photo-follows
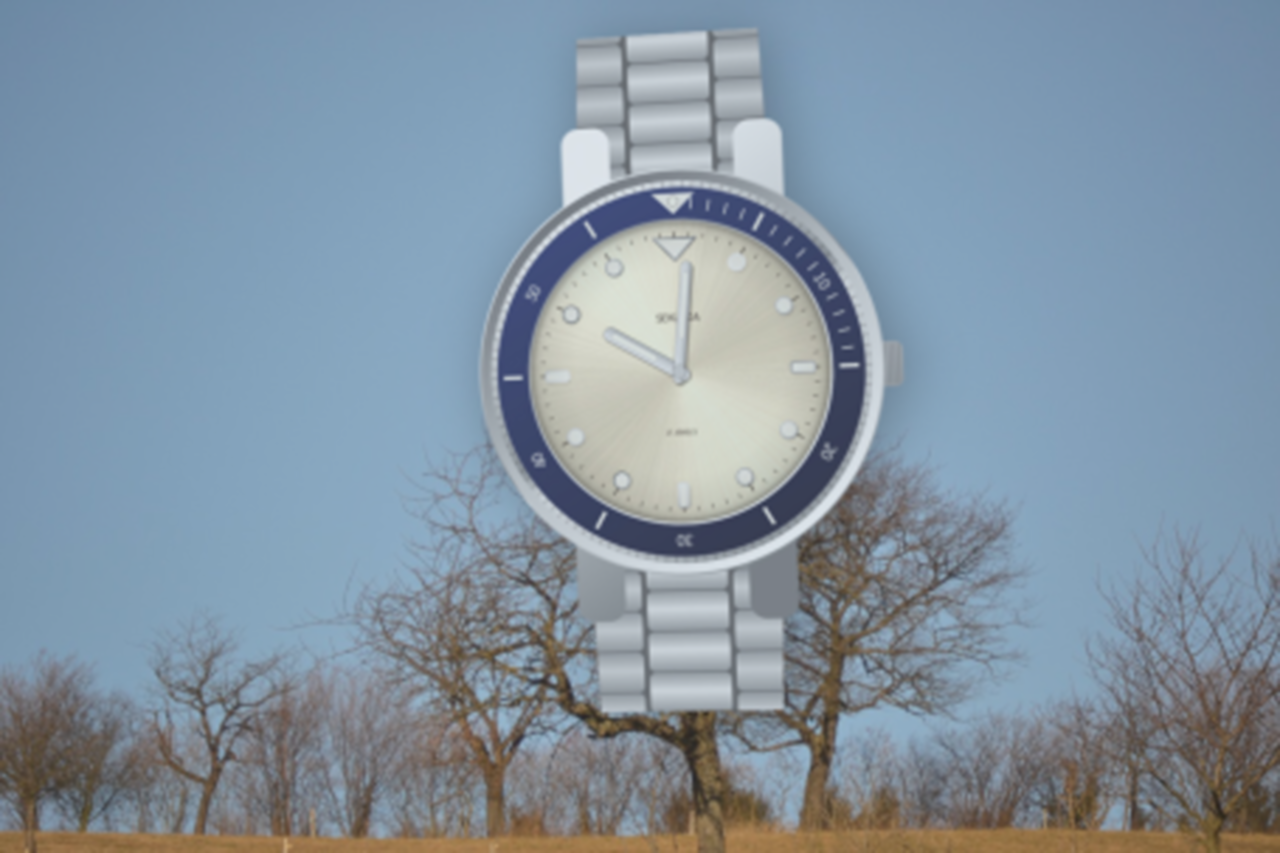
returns 10:01
